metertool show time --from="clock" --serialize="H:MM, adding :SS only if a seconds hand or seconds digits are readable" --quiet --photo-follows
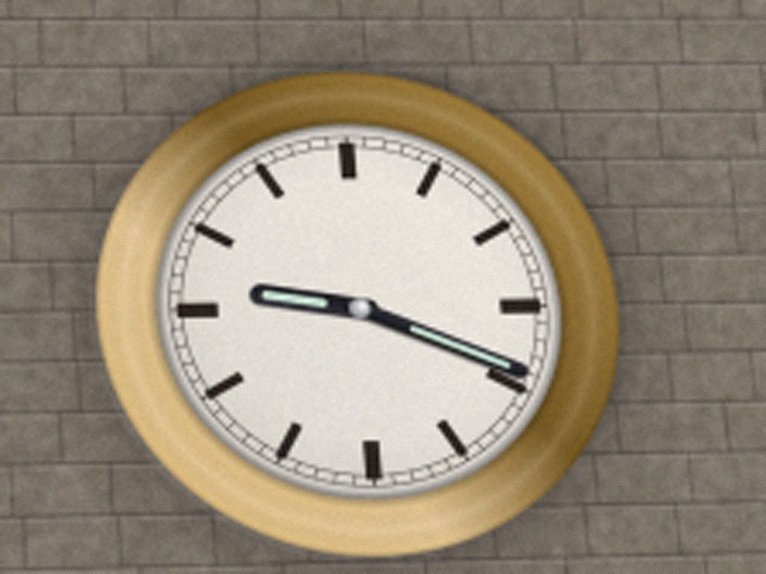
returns 9:19
